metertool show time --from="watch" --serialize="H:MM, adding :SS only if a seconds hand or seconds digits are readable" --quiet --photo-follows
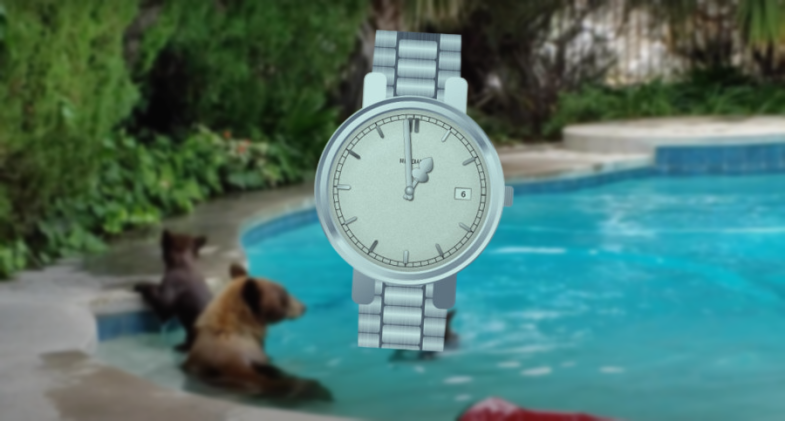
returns 12:59
